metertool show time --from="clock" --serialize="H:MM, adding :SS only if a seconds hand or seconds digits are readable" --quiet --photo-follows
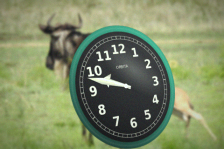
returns 9:48
